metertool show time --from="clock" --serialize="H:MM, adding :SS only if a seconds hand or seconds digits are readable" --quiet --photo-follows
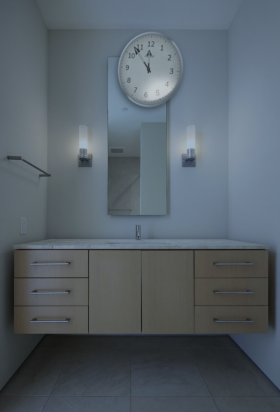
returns 11:53
